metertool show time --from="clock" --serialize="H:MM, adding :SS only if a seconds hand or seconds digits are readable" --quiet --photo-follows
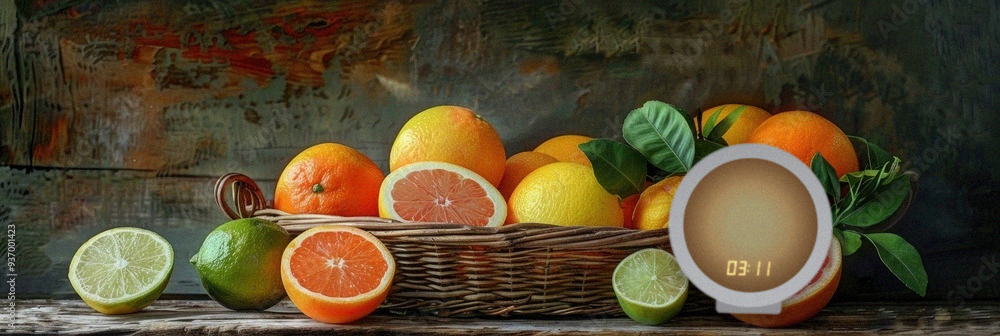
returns 3:11
